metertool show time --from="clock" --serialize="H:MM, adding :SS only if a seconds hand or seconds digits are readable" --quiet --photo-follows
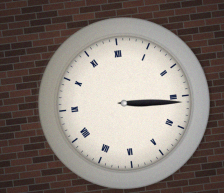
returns 3:16
